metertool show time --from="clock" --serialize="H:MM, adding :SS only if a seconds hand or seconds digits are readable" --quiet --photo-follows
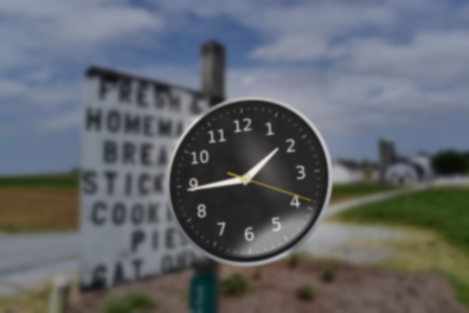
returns 1:44:19
